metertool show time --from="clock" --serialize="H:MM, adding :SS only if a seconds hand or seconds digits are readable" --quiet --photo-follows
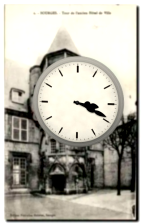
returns 3:19
